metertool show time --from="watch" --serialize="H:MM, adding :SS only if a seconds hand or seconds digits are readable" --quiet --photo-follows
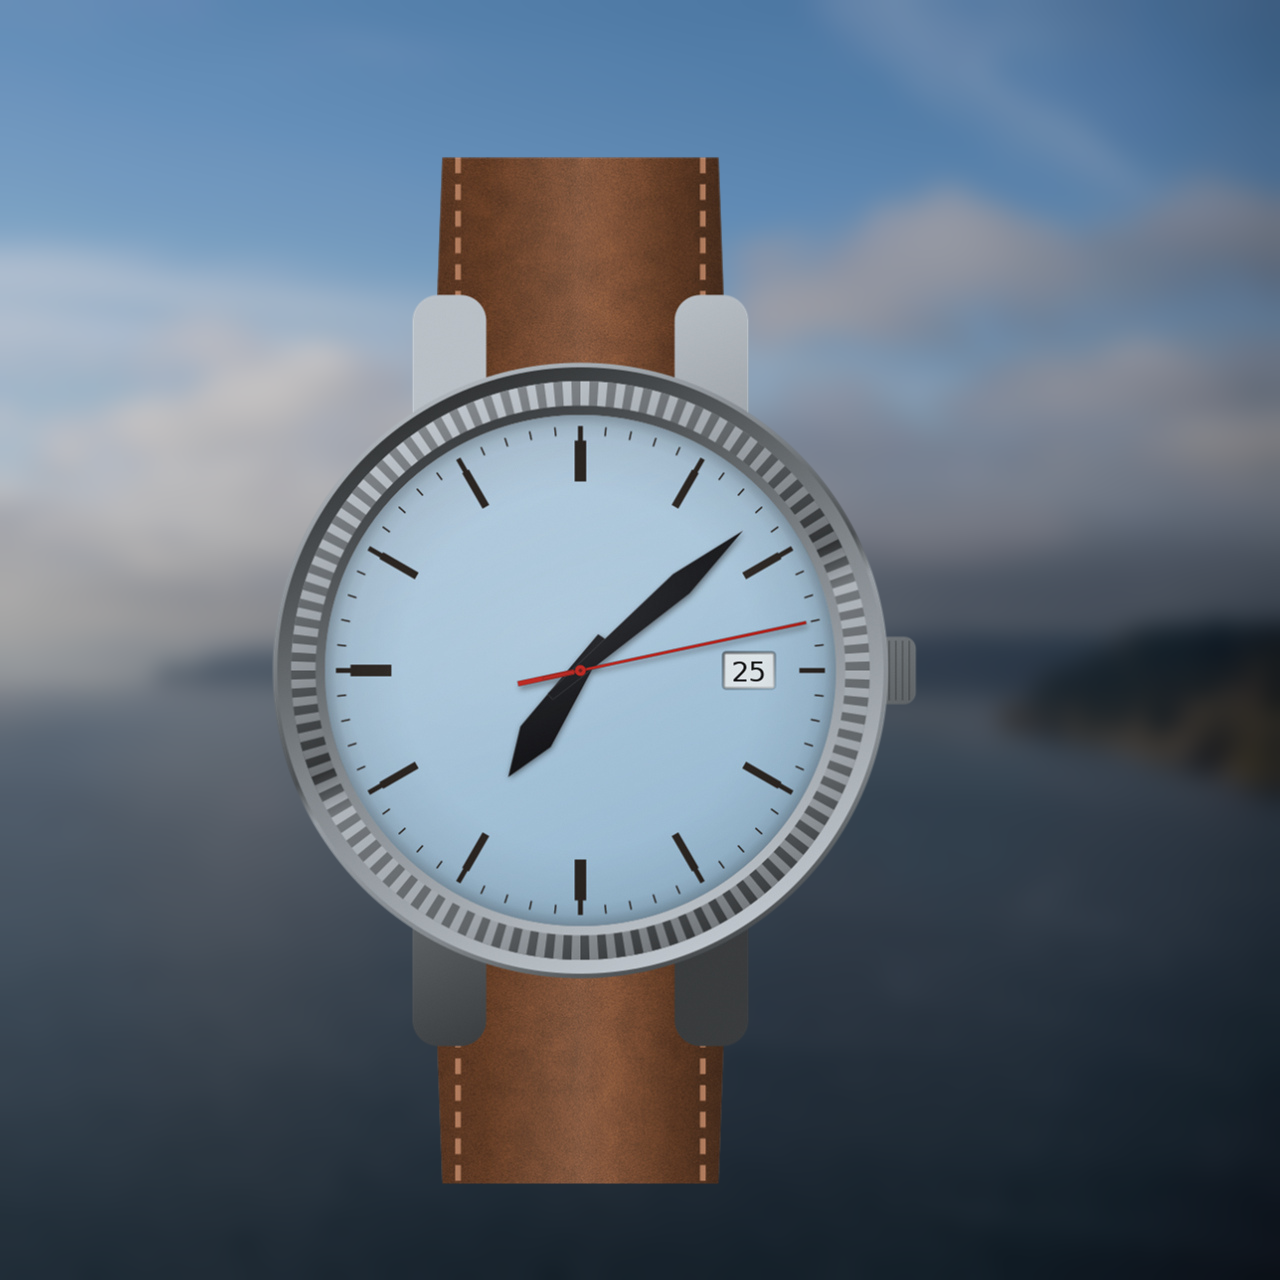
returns 7:08:13
